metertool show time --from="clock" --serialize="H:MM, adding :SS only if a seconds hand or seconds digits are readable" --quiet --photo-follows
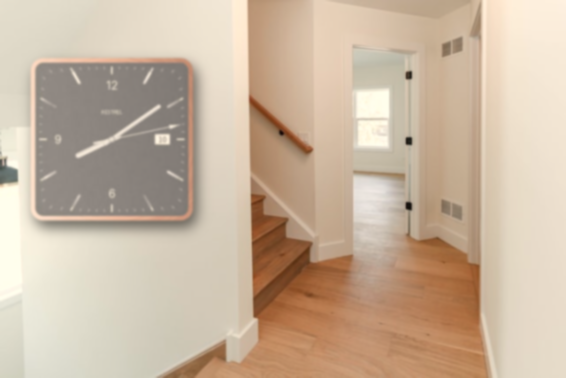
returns 8:09:13
